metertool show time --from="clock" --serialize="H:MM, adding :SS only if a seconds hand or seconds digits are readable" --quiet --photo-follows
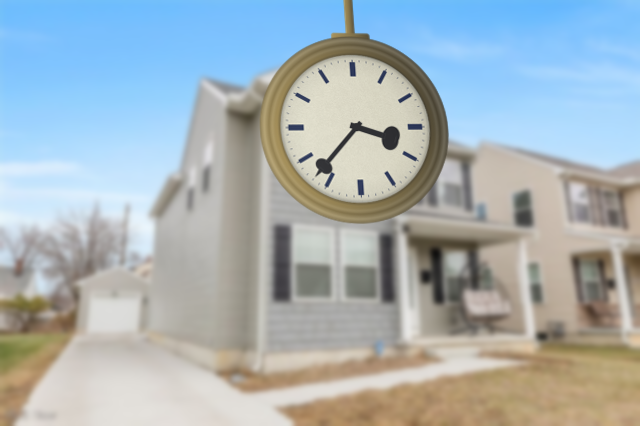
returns 3:37
